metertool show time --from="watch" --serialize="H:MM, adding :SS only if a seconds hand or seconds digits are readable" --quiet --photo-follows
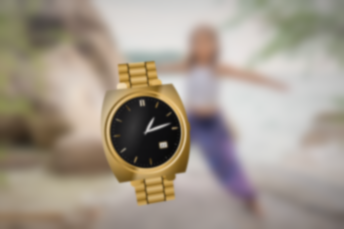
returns 1:13
